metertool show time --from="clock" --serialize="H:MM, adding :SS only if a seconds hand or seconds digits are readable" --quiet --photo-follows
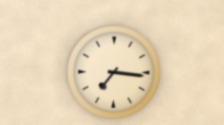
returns 7:16
